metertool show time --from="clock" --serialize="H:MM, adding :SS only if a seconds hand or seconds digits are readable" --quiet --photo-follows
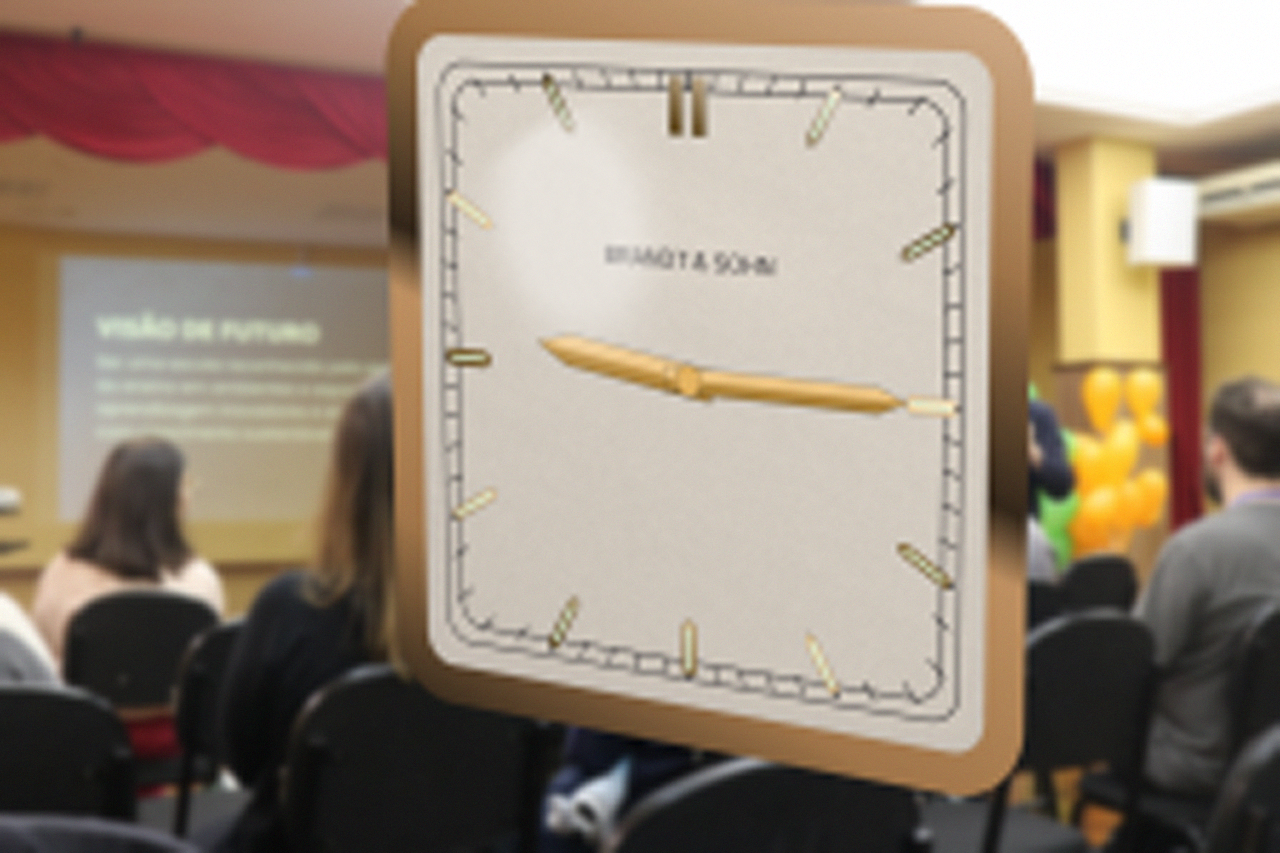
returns 9:15
